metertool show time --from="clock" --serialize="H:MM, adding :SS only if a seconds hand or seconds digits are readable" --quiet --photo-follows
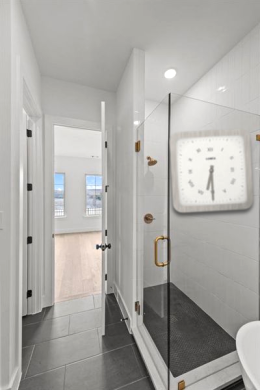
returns 6:30
